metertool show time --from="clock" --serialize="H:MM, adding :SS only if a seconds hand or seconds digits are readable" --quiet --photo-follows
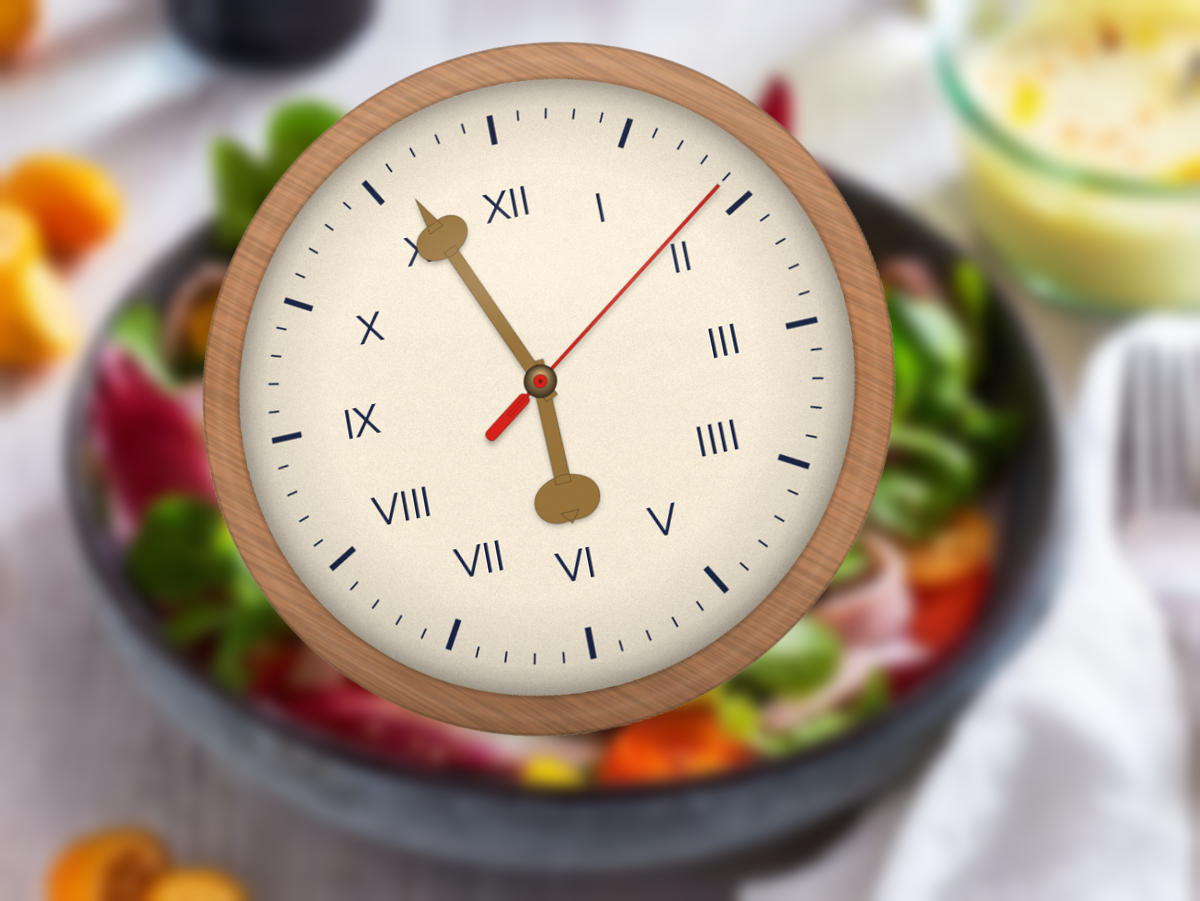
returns 5:56:09
